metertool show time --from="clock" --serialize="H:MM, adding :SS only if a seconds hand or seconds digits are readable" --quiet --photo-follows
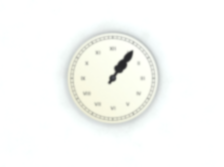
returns 1:06
